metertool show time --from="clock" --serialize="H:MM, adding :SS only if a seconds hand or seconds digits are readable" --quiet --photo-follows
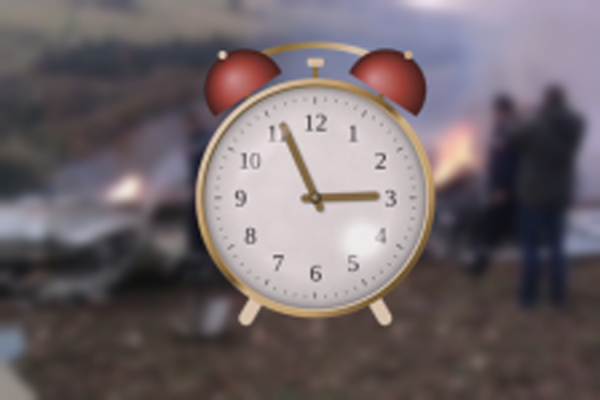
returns 2:56
